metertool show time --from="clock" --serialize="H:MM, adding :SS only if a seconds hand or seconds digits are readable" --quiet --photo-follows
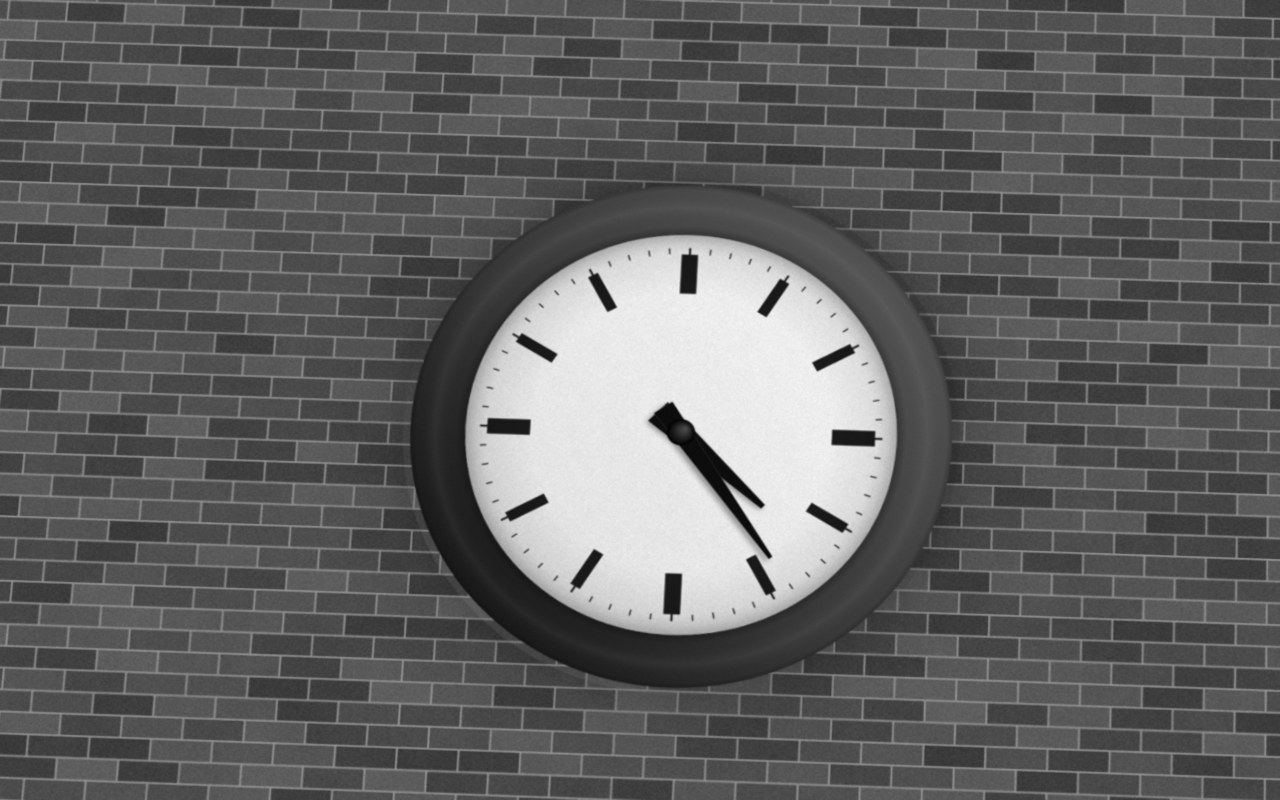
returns 4:24
